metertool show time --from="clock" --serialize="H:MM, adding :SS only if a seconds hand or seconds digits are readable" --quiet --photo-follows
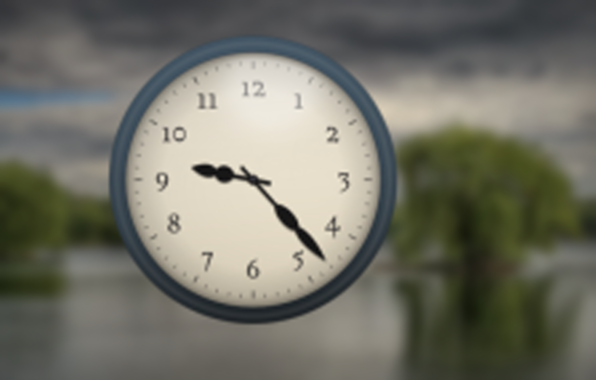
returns 9:23
